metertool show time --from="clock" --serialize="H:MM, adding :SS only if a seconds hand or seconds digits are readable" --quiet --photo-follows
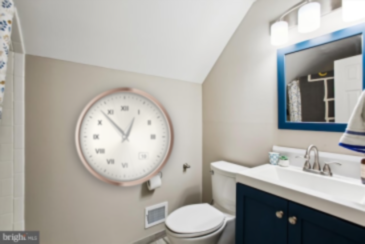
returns 12:53
